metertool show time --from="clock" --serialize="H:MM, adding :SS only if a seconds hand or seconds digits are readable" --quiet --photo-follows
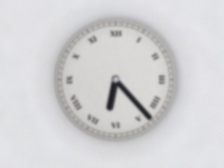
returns 6:23
